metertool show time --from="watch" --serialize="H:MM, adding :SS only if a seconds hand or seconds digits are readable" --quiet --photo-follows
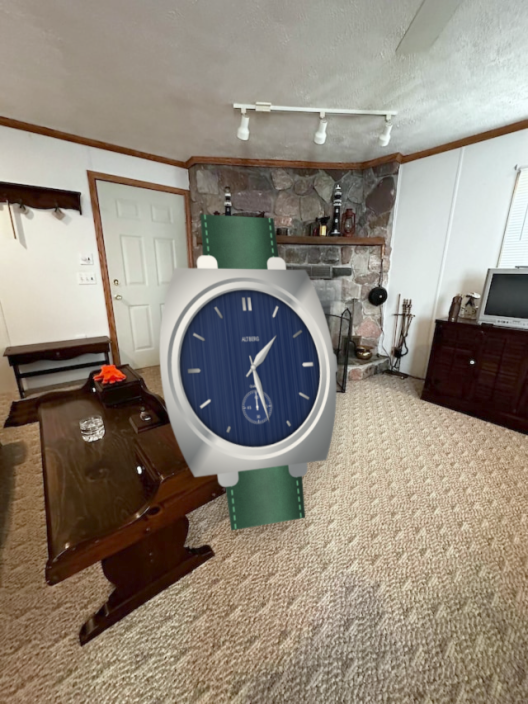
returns 1:28
